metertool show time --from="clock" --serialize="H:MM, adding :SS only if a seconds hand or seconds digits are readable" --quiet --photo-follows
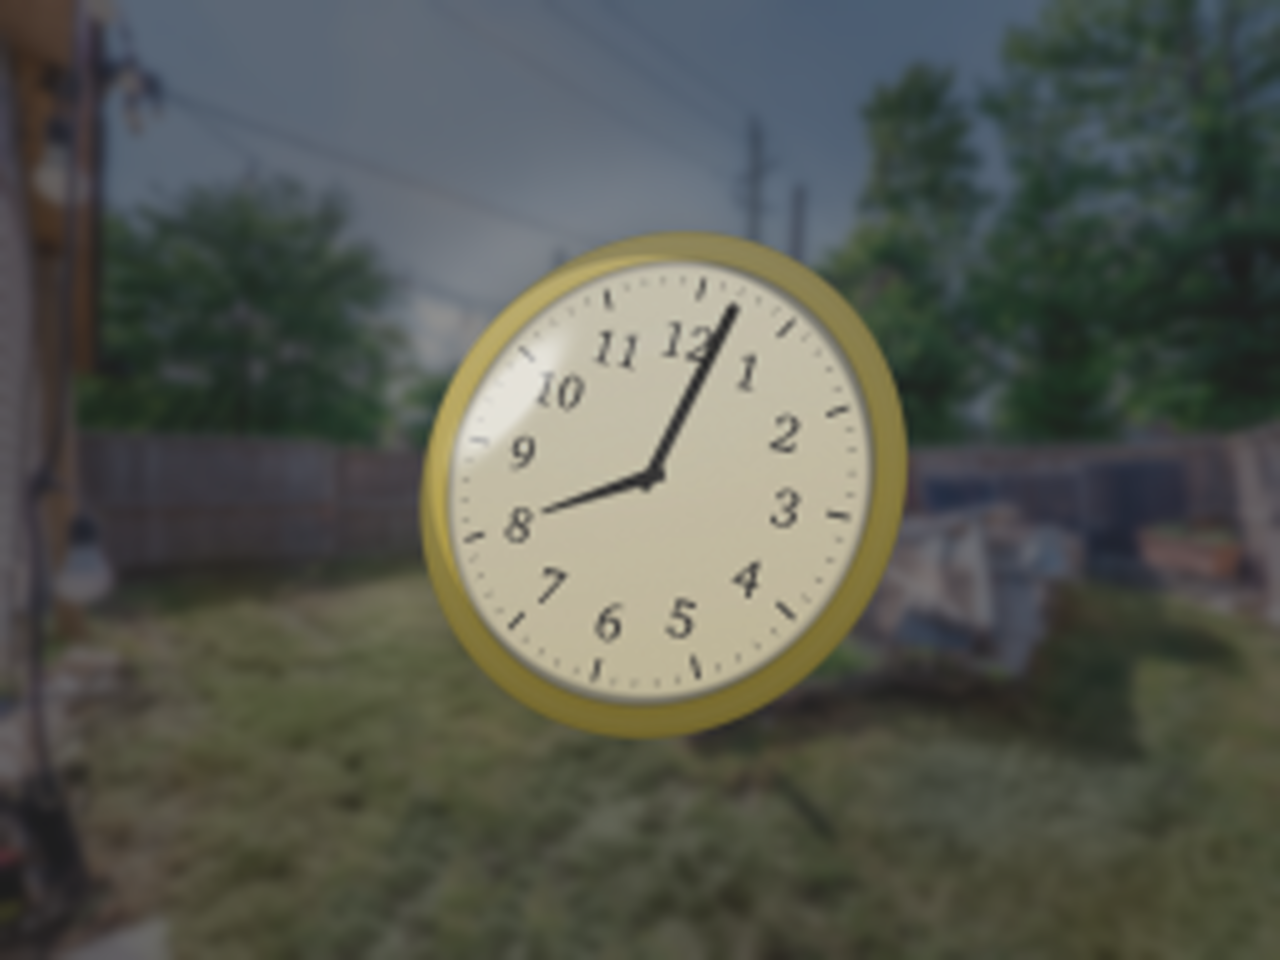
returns 8:02
